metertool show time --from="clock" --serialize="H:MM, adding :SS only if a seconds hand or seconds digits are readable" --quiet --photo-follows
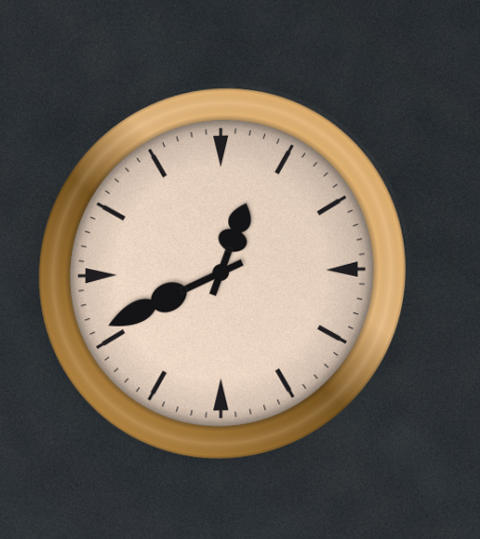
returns 12:41
